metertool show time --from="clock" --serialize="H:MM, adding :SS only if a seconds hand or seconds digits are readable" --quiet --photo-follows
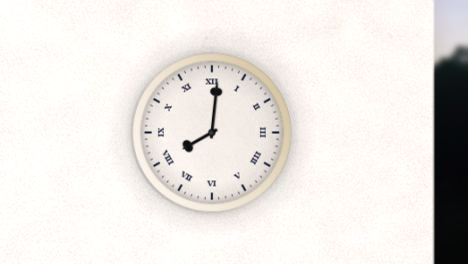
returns 8:01
